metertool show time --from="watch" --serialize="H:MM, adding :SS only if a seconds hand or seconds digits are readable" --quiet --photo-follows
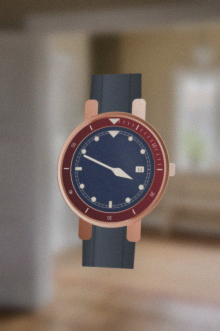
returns 3:49
